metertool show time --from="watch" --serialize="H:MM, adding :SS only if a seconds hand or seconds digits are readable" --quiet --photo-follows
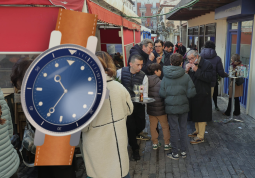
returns 10:35
